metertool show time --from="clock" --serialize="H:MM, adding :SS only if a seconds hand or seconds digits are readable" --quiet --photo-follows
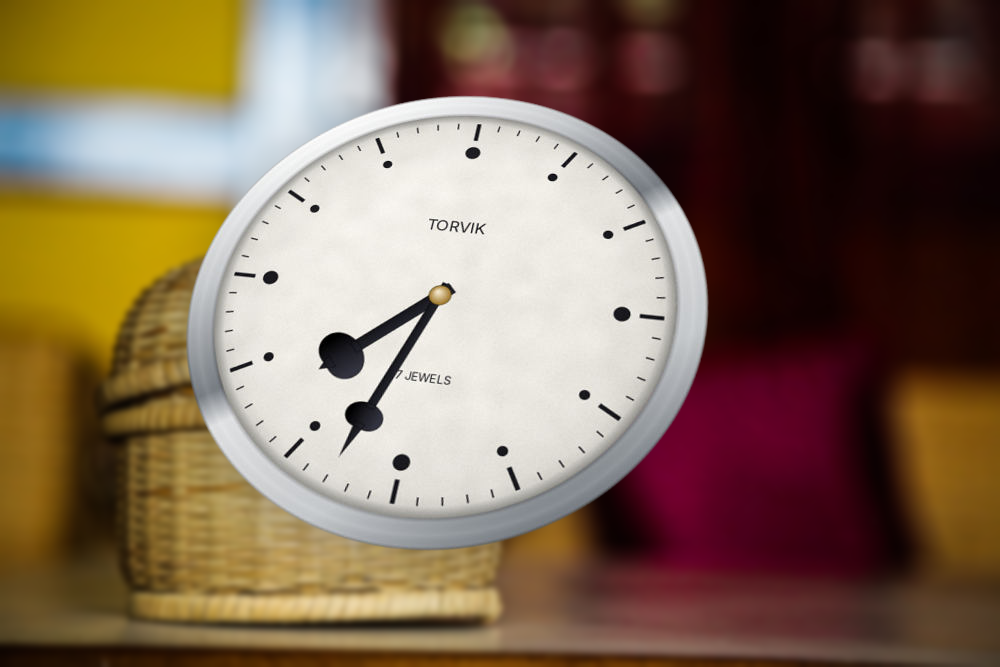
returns 7:33
